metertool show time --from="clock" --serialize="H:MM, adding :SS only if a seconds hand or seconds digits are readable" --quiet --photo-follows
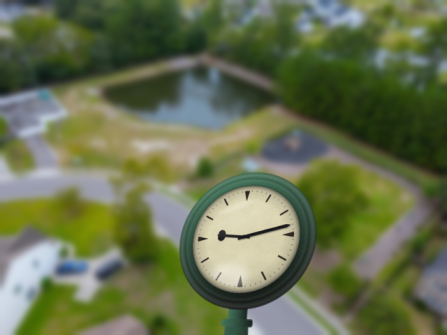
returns 9:13
